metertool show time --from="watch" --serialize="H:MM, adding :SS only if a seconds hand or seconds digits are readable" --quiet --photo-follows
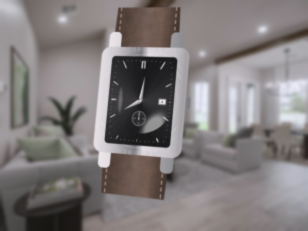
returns 8:01
